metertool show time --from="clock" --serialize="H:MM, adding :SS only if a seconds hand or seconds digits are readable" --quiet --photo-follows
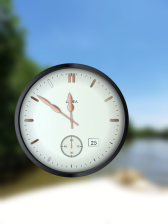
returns 11:51
